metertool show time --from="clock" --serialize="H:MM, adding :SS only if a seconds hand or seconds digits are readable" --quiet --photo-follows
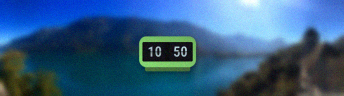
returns 10:50
